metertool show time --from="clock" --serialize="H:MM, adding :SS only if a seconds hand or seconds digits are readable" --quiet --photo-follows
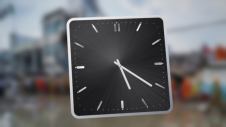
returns 5:21
